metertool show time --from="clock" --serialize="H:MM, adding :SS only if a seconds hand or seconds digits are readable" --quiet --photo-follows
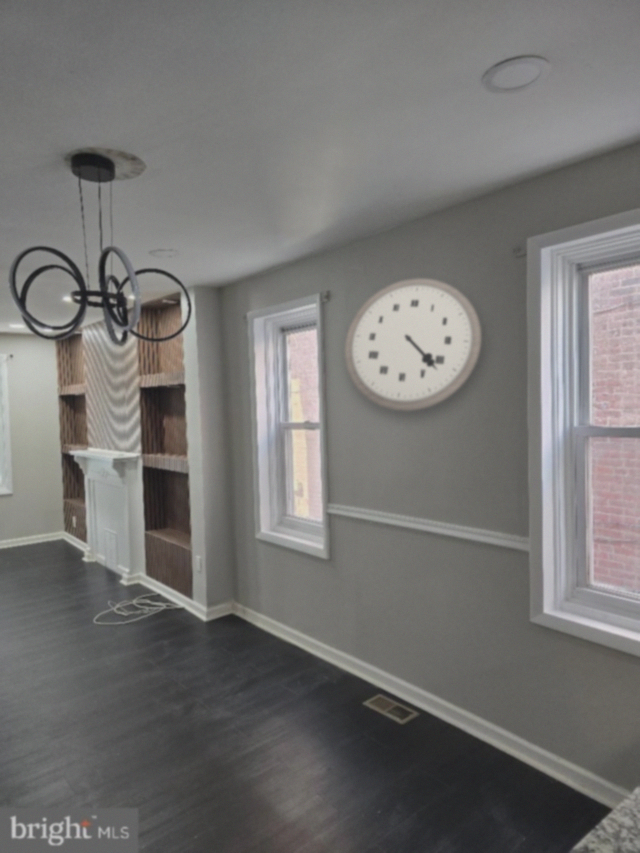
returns 4:22
